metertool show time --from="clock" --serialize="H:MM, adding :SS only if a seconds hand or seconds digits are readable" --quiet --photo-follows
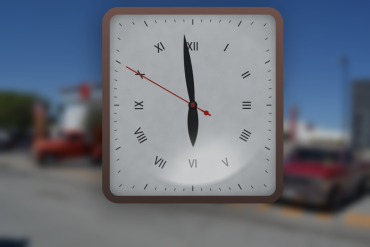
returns 5:58:50
